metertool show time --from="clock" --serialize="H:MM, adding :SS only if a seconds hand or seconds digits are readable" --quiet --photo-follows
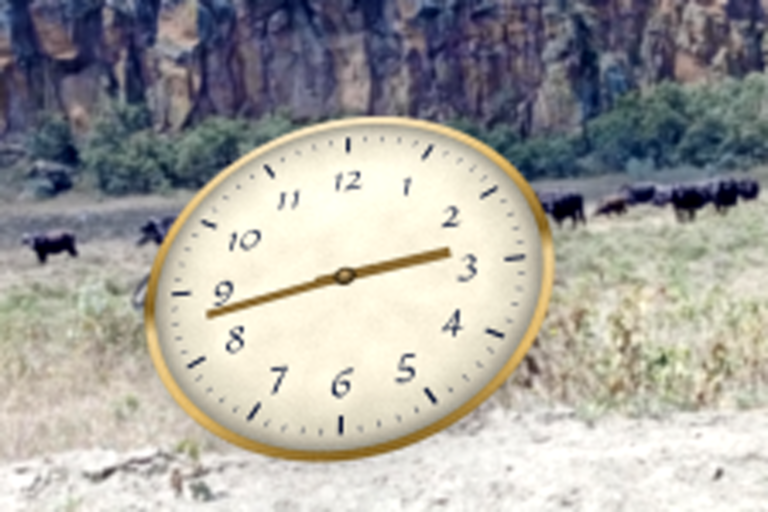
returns 2:43
